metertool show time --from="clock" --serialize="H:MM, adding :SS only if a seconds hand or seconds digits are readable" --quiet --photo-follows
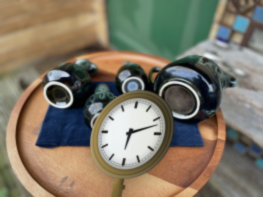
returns 6:12
